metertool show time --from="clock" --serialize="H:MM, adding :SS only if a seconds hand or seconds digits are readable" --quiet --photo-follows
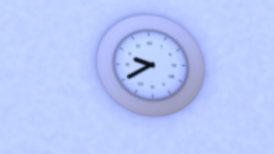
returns 9:40
